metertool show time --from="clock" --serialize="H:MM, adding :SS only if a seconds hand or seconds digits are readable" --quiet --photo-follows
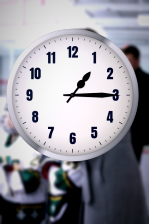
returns 1:15
